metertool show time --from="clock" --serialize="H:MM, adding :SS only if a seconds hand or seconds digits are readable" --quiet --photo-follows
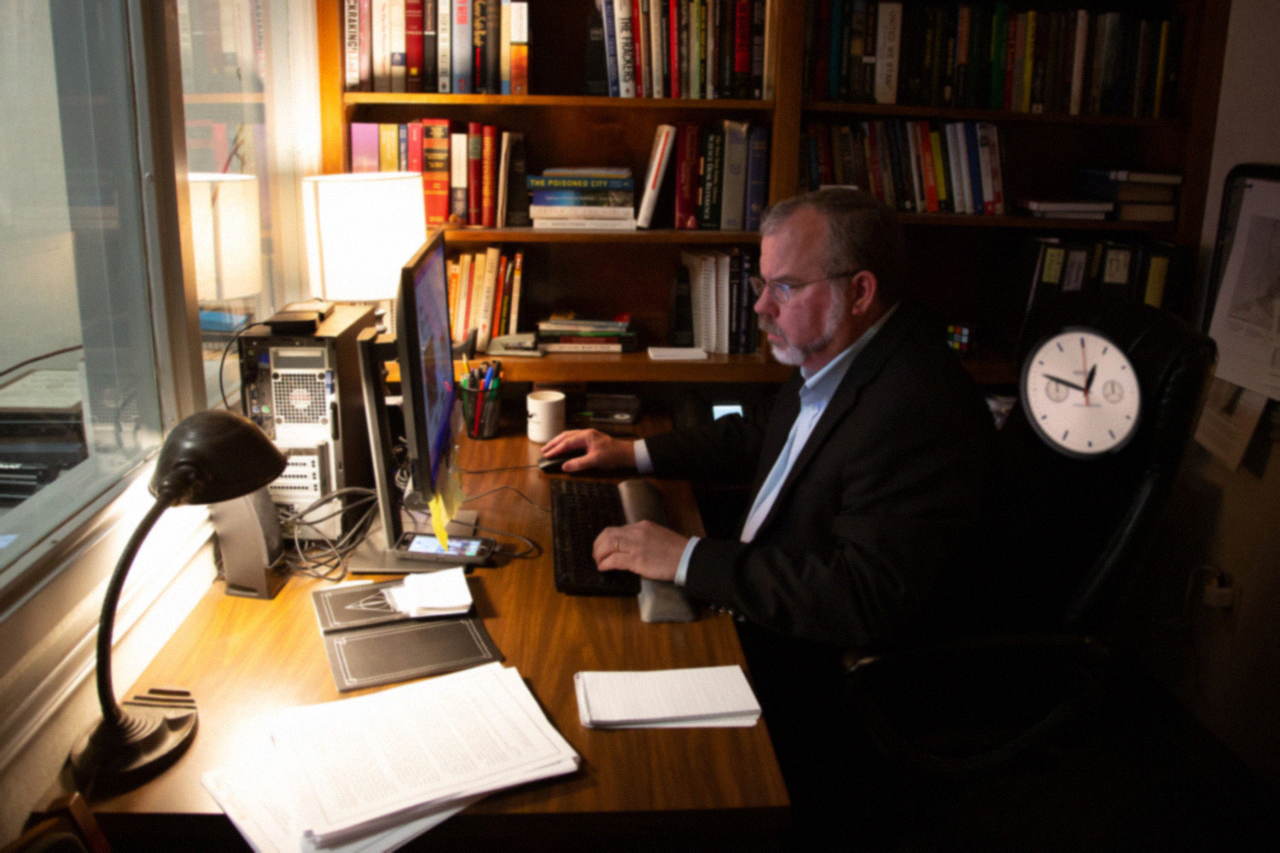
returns 12:48
